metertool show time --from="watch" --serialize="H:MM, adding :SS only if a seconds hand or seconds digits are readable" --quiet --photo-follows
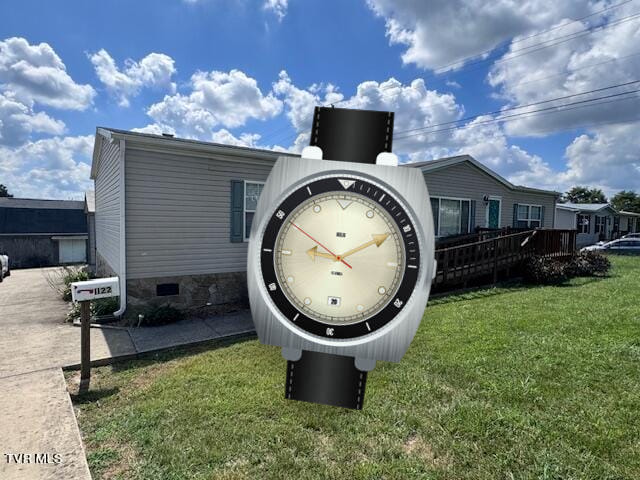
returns 9:09:50
